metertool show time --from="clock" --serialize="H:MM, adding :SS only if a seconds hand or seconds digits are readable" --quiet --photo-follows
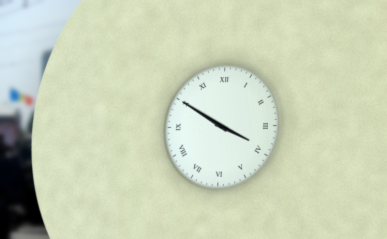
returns 3:50
